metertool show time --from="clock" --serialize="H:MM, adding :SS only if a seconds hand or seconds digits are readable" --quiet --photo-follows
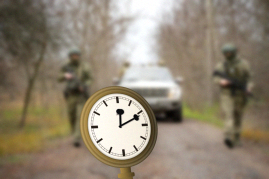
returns 12:11
